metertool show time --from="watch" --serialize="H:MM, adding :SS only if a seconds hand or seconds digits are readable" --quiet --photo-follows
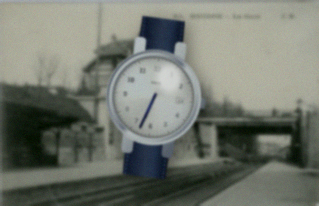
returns 6:33
